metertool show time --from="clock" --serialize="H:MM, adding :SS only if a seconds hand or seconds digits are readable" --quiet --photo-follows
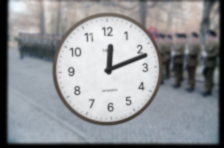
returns 12:12
